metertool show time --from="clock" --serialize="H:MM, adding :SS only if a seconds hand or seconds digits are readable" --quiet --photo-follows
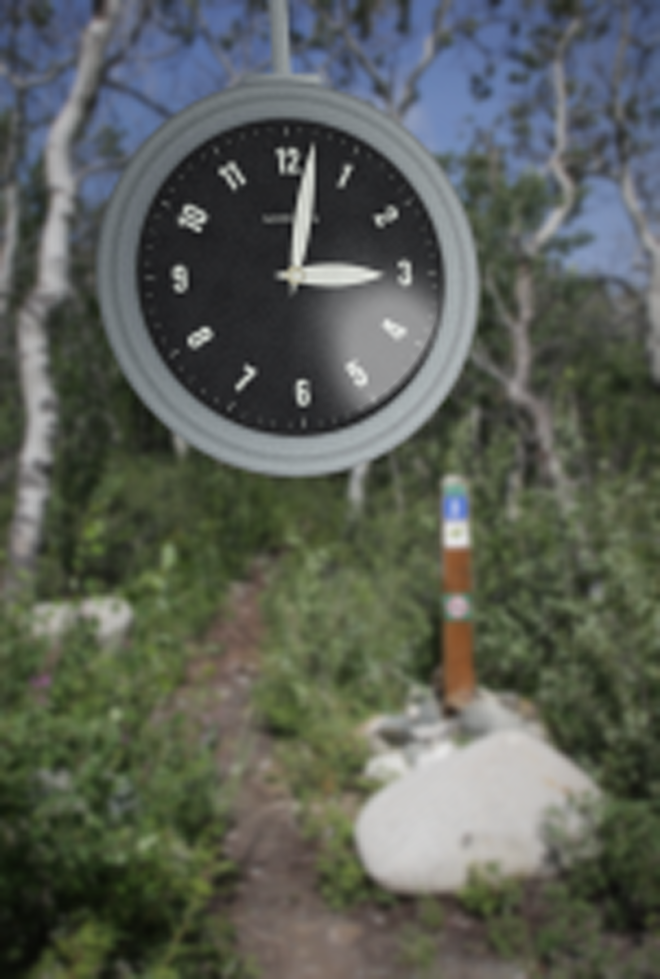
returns 3:02
